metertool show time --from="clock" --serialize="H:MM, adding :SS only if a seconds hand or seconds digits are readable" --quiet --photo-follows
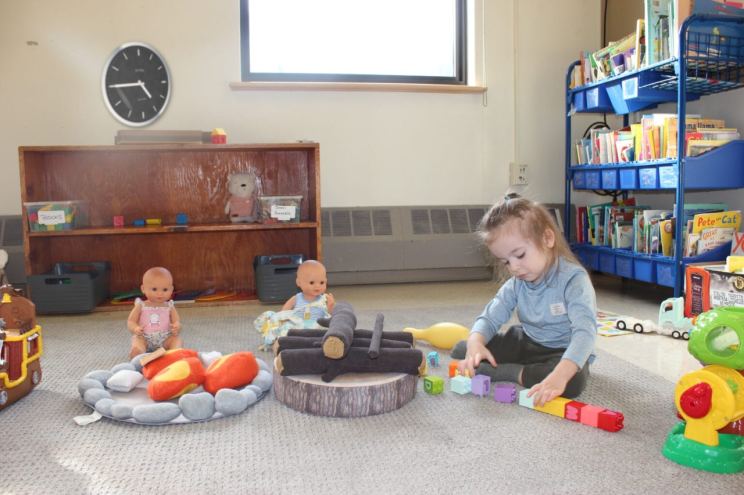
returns 4:45
